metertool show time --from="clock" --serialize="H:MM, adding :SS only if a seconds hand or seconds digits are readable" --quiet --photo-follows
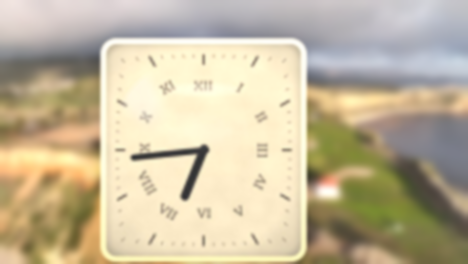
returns 6:44
